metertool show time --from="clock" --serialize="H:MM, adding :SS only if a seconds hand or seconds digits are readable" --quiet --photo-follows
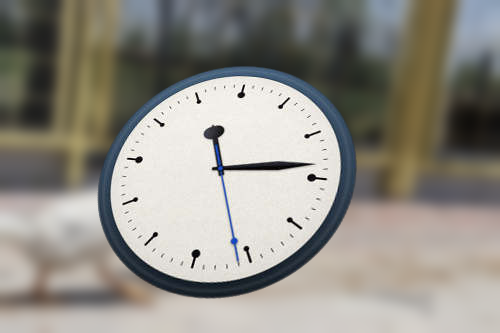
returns 11:13:26
